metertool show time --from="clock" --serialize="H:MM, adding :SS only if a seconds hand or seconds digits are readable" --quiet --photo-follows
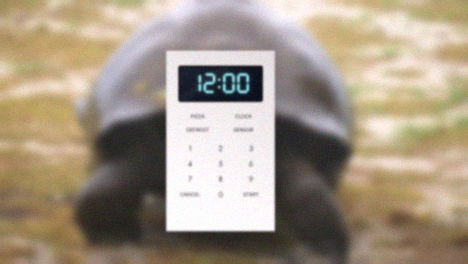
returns 12:00
